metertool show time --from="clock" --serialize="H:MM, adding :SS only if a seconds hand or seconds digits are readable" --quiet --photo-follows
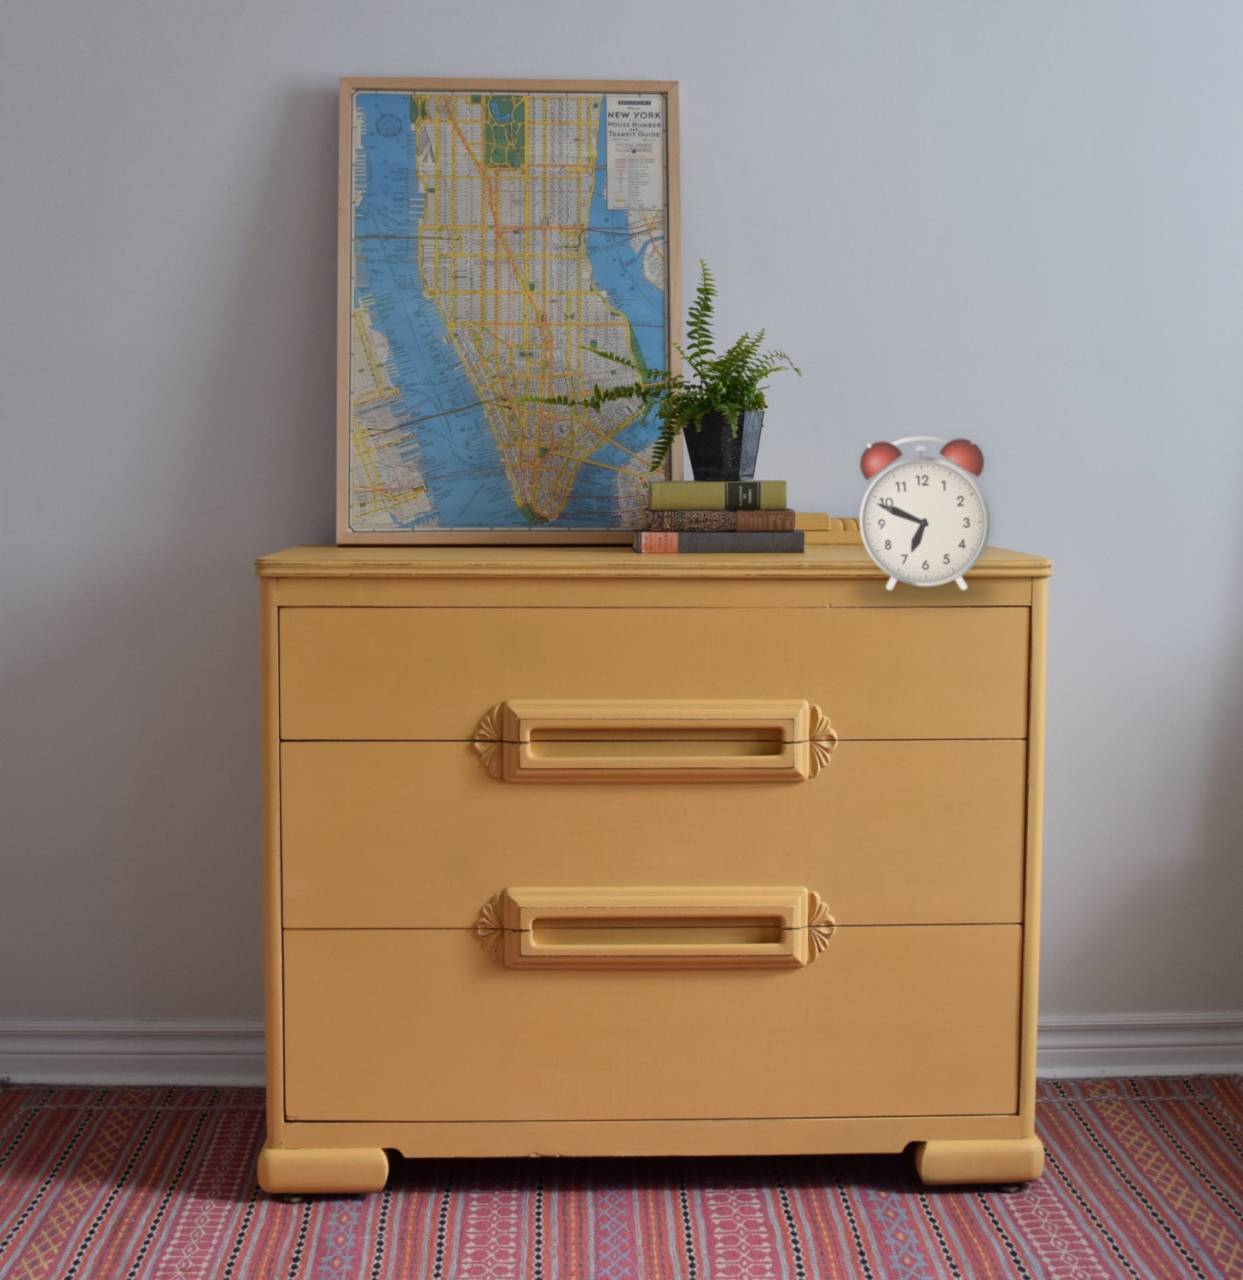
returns 6:49
